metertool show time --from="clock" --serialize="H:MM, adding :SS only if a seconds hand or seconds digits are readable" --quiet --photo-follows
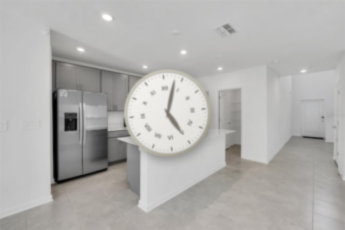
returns 5:03
